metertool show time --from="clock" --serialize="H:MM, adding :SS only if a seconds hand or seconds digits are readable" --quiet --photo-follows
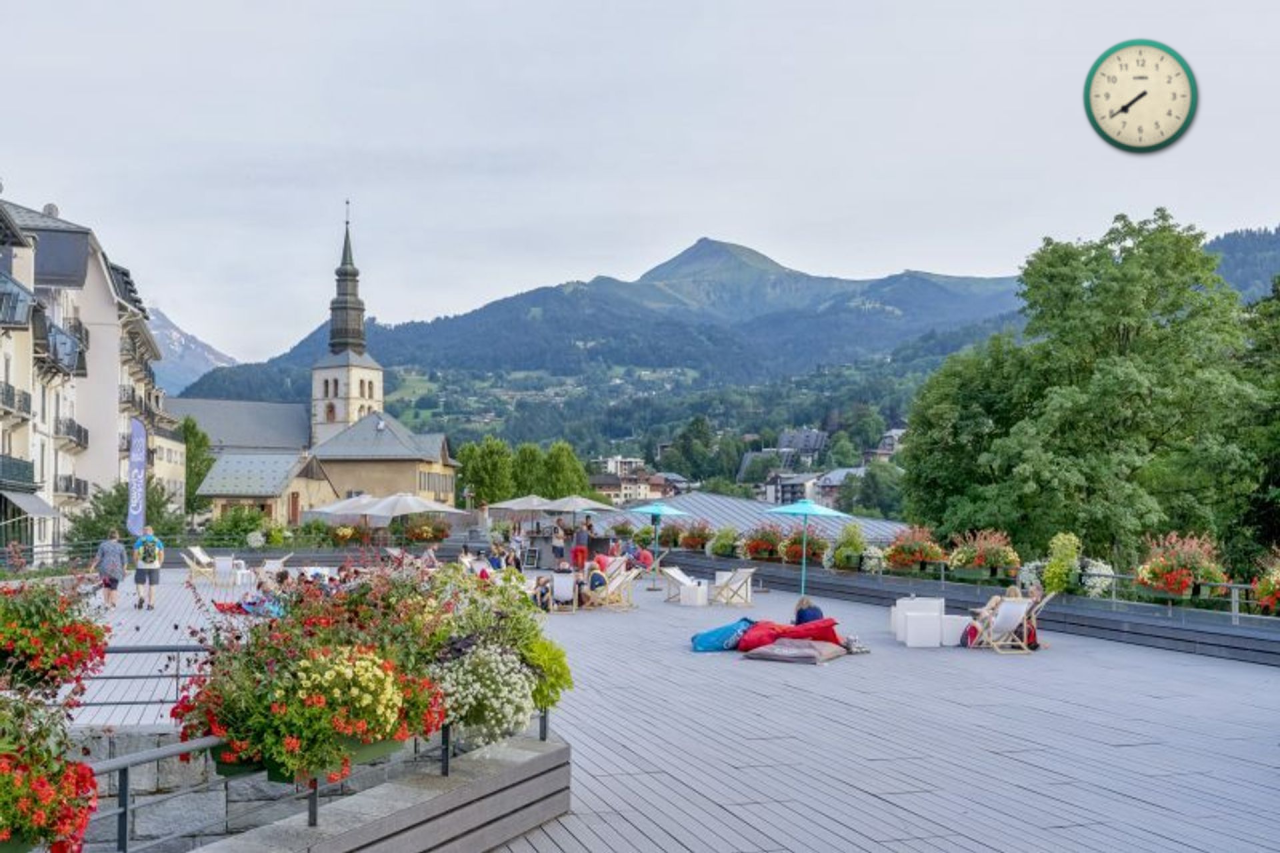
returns 7:39
